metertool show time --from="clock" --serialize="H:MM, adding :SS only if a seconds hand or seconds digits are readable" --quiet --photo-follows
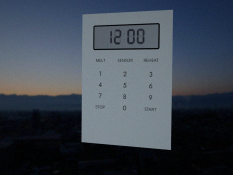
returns 12:00
